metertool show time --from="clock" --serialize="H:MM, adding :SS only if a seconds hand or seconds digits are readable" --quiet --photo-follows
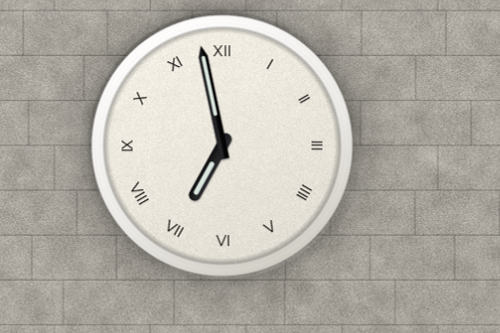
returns 6:58
